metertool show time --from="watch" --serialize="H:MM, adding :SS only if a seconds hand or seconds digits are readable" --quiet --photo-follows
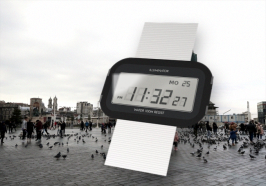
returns 11:32:27
